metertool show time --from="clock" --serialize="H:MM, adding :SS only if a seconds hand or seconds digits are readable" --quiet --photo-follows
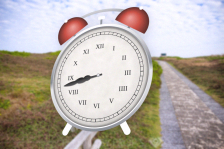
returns 8:43
